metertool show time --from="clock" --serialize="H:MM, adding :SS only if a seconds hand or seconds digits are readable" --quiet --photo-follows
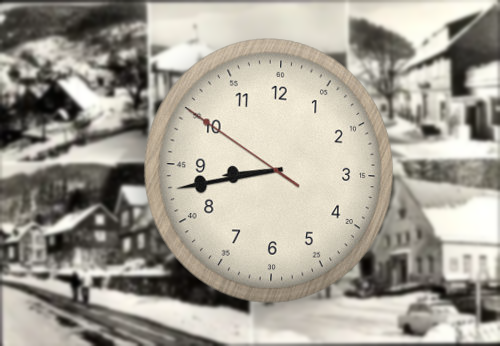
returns 8:42:50
